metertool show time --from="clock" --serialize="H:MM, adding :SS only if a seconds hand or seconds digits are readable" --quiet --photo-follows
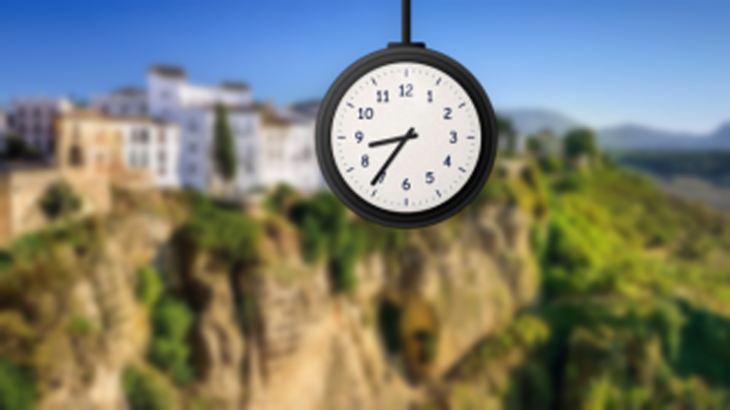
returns 8:36
